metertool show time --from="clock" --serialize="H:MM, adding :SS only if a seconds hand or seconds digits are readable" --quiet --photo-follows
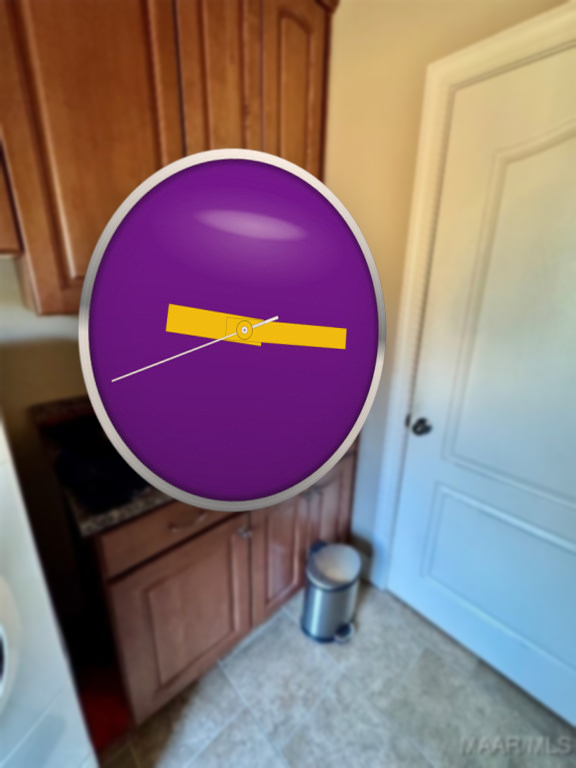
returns 9:15:42
